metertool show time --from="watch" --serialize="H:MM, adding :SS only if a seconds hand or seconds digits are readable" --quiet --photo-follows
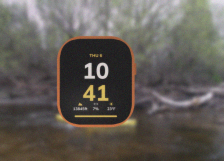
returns 10:41
